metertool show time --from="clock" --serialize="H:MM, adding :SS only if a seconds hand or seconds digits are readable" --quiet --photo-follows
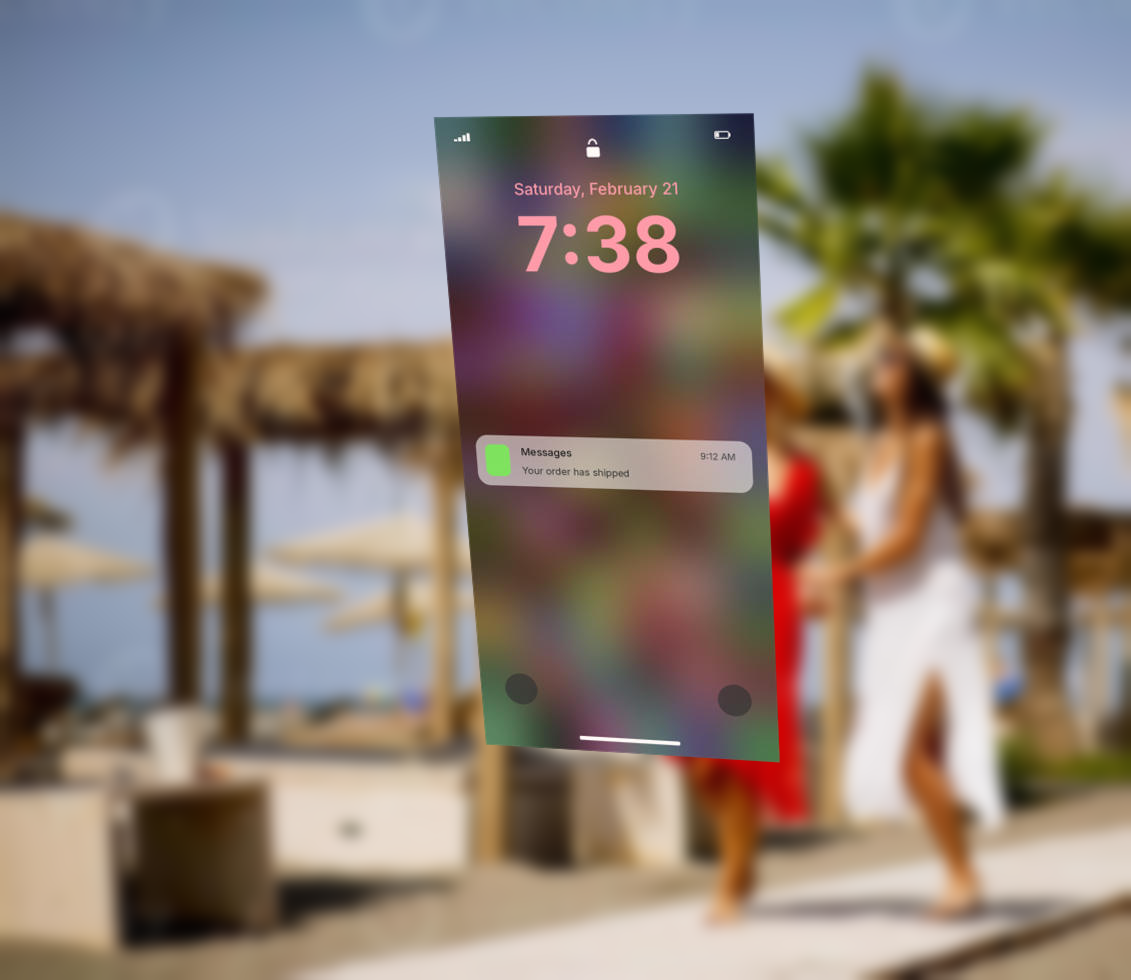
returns 7:38
